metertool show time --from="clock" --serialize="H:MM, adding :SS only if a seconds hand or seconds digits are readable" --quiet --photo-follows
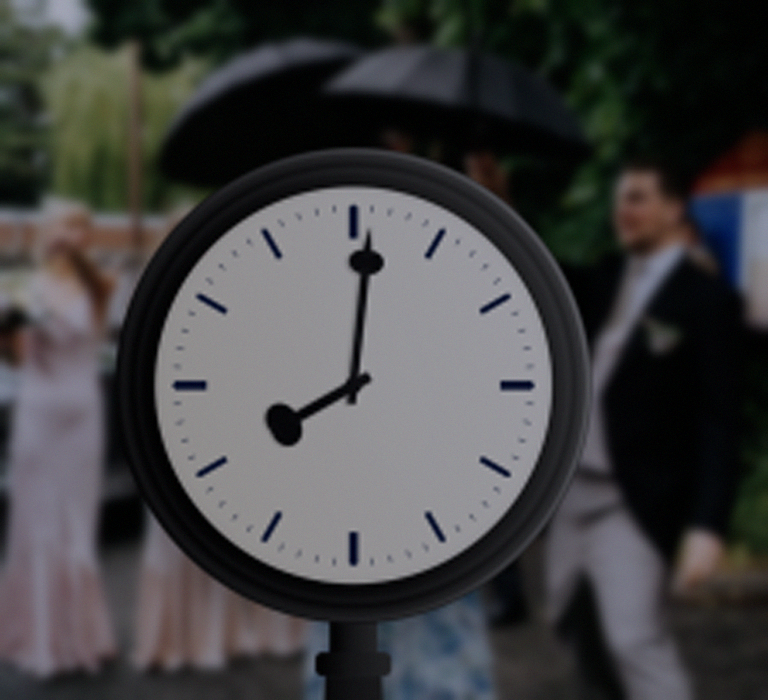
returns 8:01
